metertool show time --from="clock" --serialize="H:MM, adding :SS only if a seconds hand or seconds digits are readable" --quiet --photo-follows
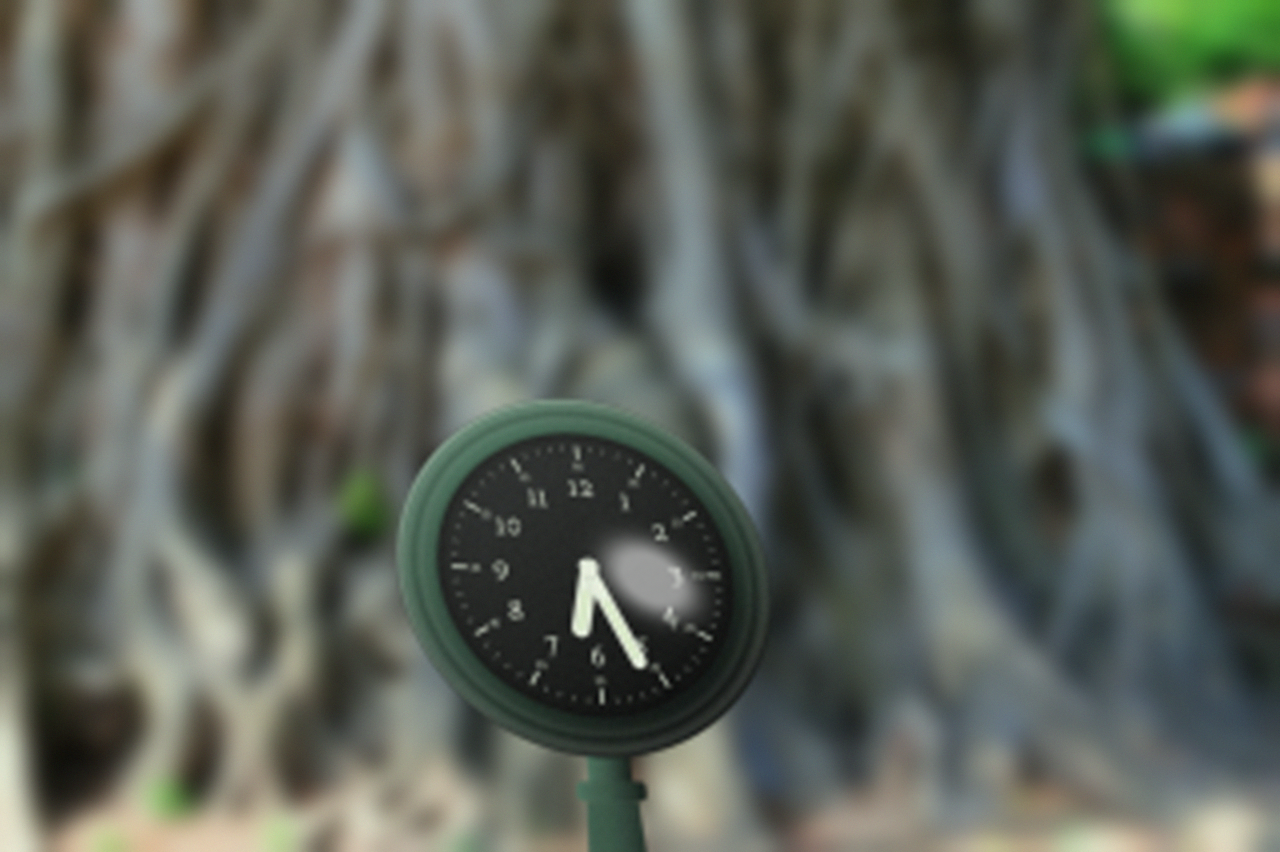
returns 6:26
